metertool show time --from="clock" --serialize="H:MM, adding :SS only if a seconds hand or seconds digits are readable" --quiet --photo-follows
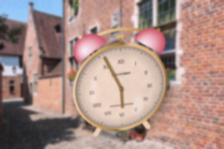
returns 5:56
